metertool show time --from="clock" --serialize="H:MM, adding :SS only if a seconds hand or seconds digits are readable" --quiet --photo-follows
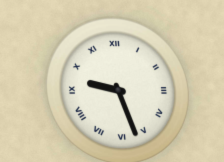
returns 9:27
